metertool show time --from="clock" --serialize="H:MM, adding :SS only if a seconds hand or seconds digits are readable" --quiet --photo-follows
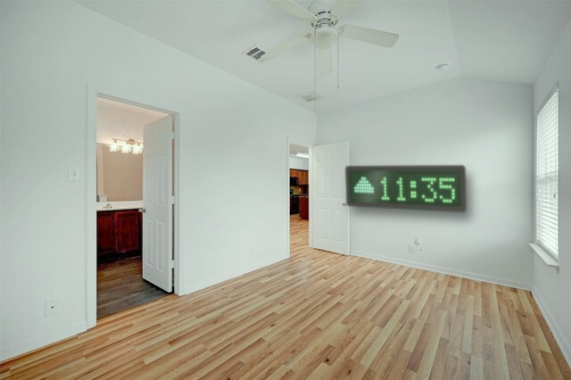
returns 11:35
